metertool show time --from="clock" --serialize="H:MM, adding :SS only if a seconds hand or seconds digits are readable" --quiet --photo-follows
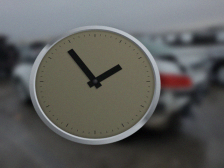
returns 1:54
